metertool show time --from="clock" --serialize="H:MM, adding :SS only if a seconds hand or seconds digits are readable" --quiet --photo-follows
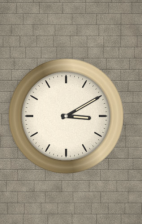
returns 3:10
